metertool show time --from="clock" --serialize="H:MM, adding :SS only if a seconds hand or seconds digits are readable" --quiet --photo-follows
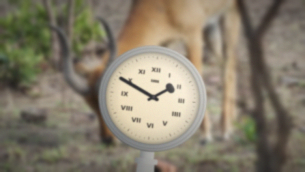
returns 1:49
